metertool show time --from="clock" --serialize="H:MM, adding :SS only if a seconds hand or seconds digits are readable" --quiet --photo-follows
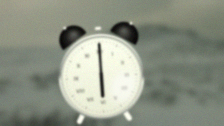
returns 6:00
